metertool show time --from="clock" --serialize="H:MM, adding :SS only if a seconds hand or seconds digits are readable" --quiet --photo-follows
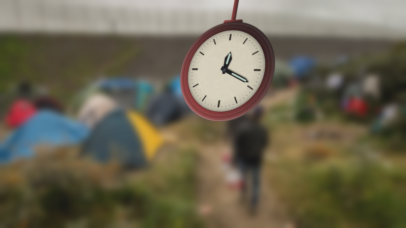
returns 12:19
